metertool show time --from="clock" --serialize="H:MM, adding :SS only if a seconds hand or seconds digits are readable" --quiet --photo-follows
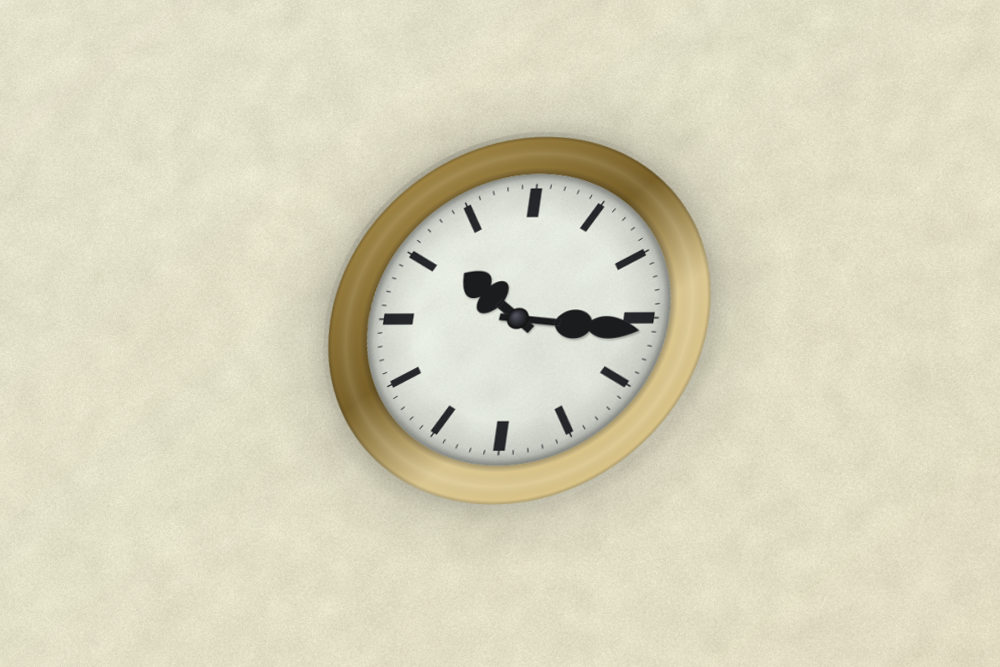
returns 10:16
